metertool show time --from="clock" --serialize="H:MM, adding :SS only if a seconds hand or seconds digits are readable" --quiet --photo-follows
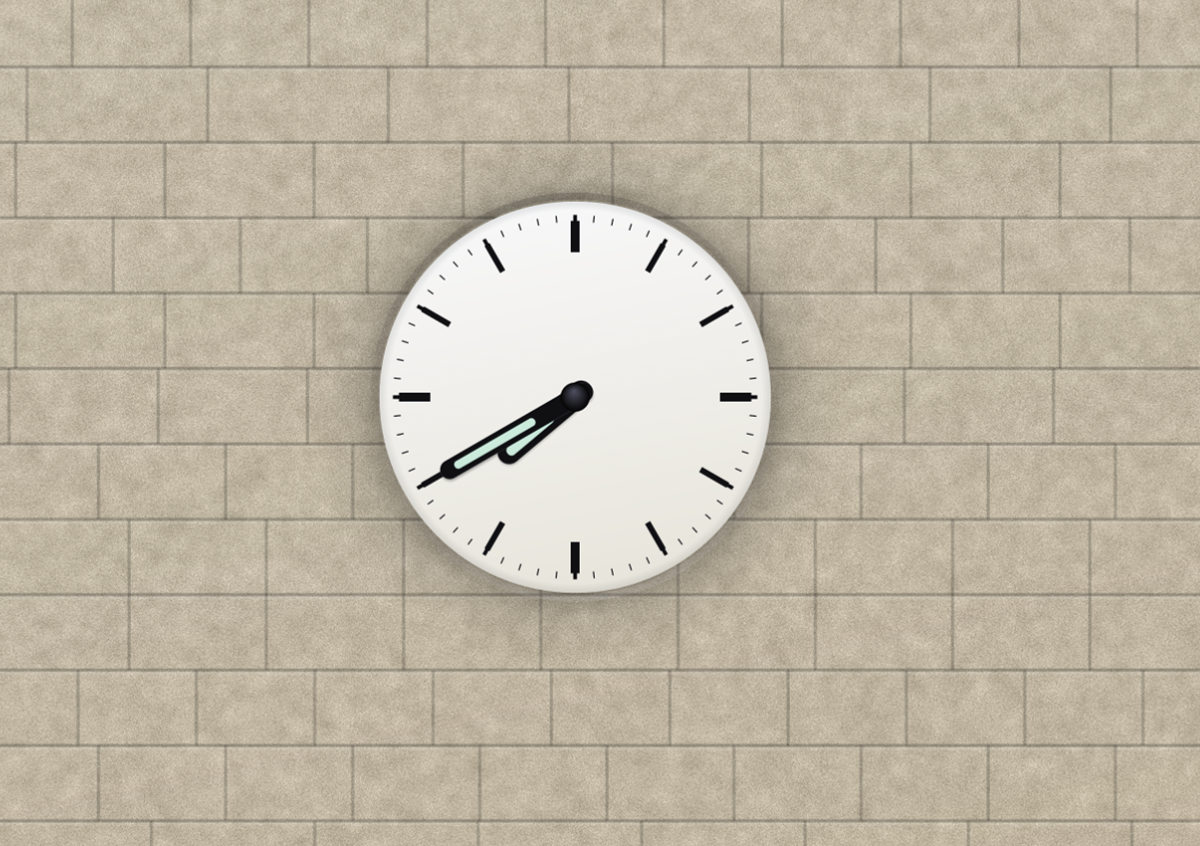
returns 7:40
